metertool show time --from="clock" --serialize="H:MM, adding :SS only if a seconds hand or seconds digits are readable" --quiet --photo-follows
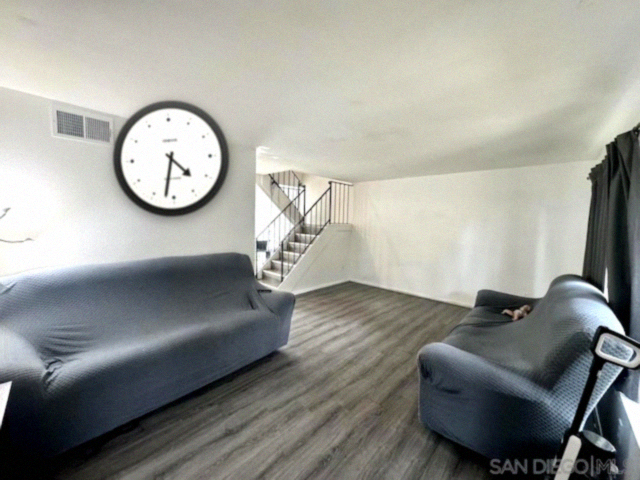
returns 4:32
